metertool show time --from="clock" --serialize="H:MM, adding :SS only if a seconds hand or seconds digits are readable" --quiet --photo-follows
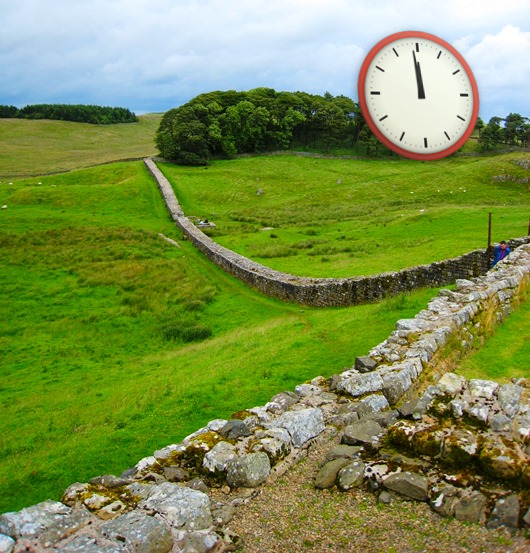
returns 11:59
